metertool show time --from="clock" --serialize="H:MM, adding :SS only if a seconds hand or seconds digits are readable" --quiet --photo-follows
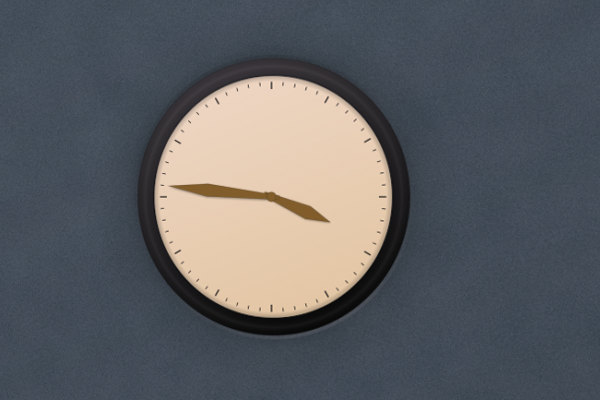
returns 3:46
